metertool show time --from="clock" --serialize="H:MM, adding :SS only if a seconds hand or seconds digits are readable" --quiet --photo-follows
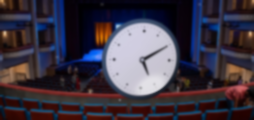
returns 5:10
